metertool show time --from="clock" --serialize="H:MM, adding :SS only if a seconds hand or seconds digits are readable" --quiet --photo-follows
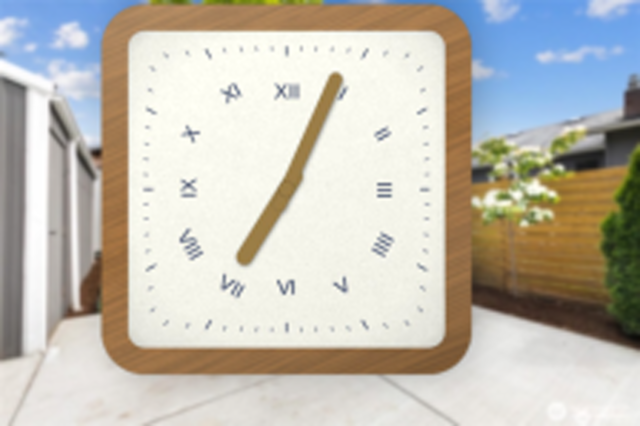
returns 7:04
